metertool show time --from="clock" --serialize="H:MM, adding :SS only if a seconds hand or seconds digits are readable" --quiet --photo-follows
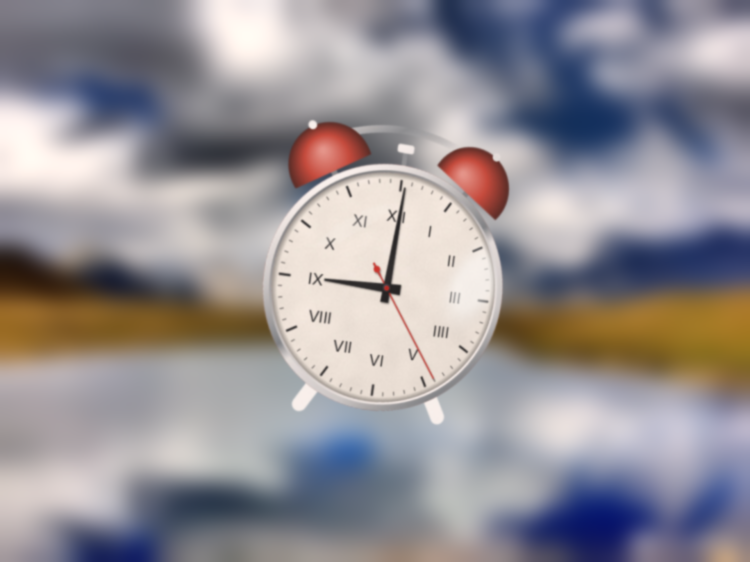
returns 9:00:24
